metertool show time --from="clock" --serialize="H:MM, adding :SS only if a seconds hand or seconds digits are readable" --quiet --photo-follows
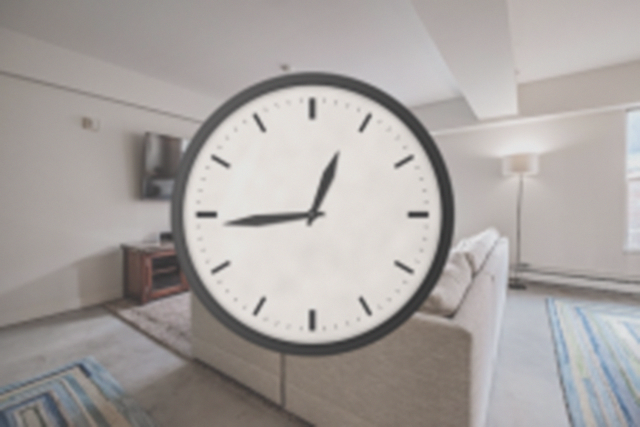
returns 12:44
